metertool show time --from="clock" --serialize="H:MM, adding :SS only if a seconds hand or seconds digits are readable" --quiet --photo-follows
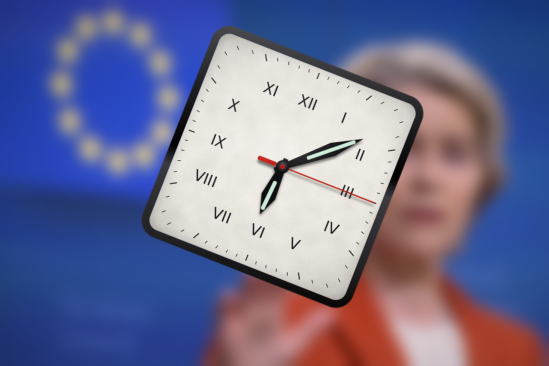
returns 6:08:15
